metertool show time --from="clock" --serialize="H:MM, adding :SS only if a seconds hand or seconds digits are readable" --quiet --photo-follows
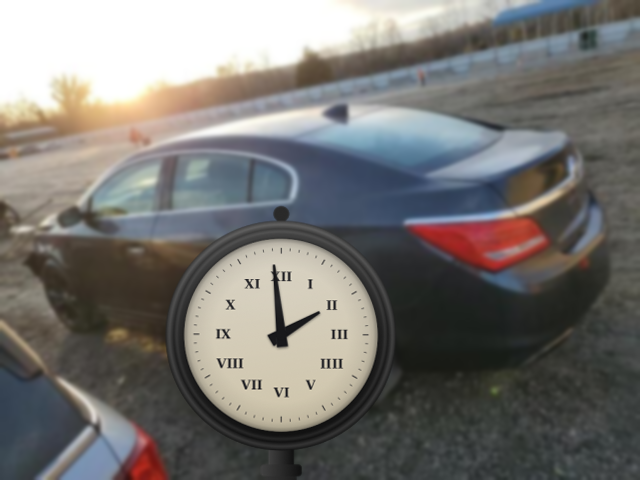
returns 1:59
